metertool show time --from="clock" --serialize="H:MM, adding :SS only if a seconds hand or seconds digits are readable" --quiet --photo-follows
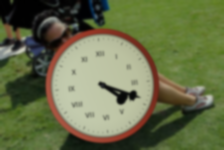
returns 4:19
